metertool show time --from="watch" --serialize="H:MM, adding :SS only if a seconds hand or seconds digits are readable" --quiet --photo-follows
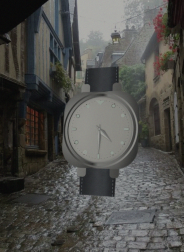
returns 4:30
